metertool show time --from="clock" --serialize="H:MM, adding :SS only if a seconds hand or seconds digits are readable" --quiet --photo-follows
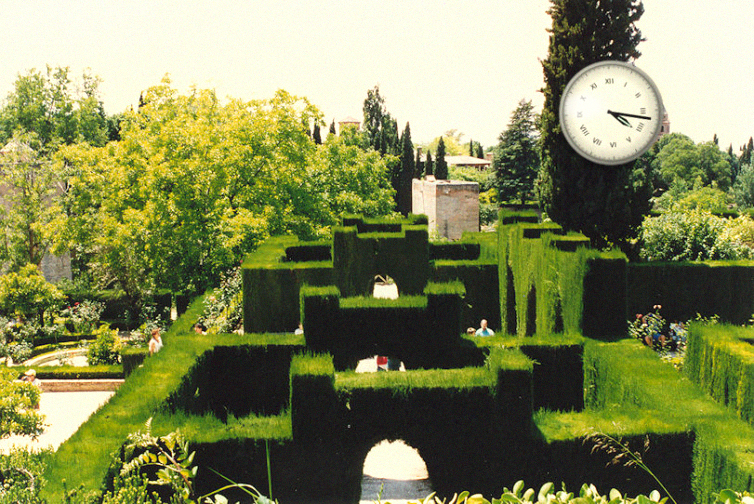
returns 4:17
